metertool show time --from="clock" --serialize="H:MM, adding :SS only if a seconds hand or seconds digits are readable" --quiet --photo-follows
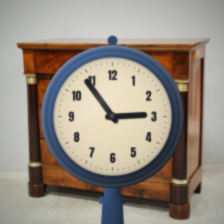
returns 2:54
